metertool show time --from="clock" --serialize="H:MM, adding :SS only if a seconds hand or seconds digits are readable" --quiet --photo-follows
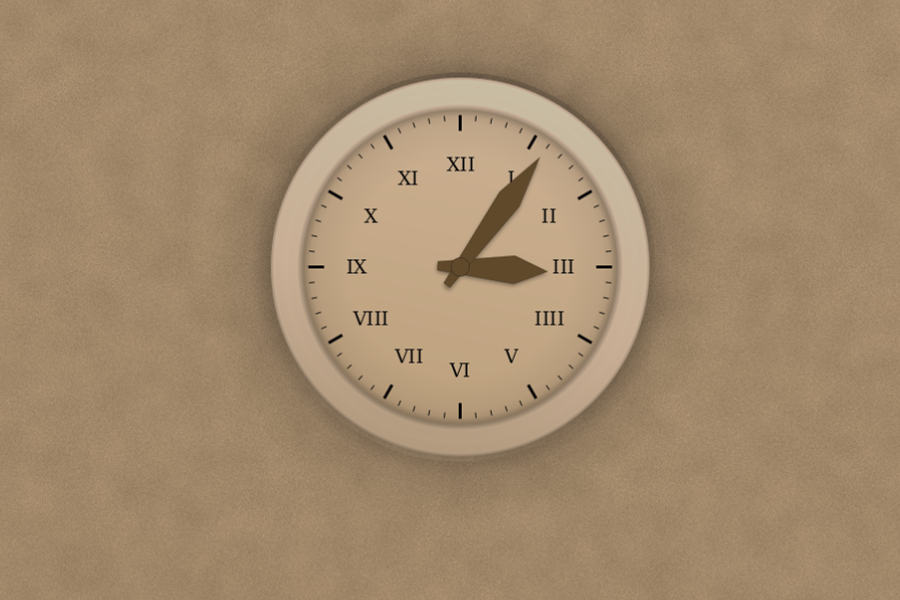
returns 3:06
